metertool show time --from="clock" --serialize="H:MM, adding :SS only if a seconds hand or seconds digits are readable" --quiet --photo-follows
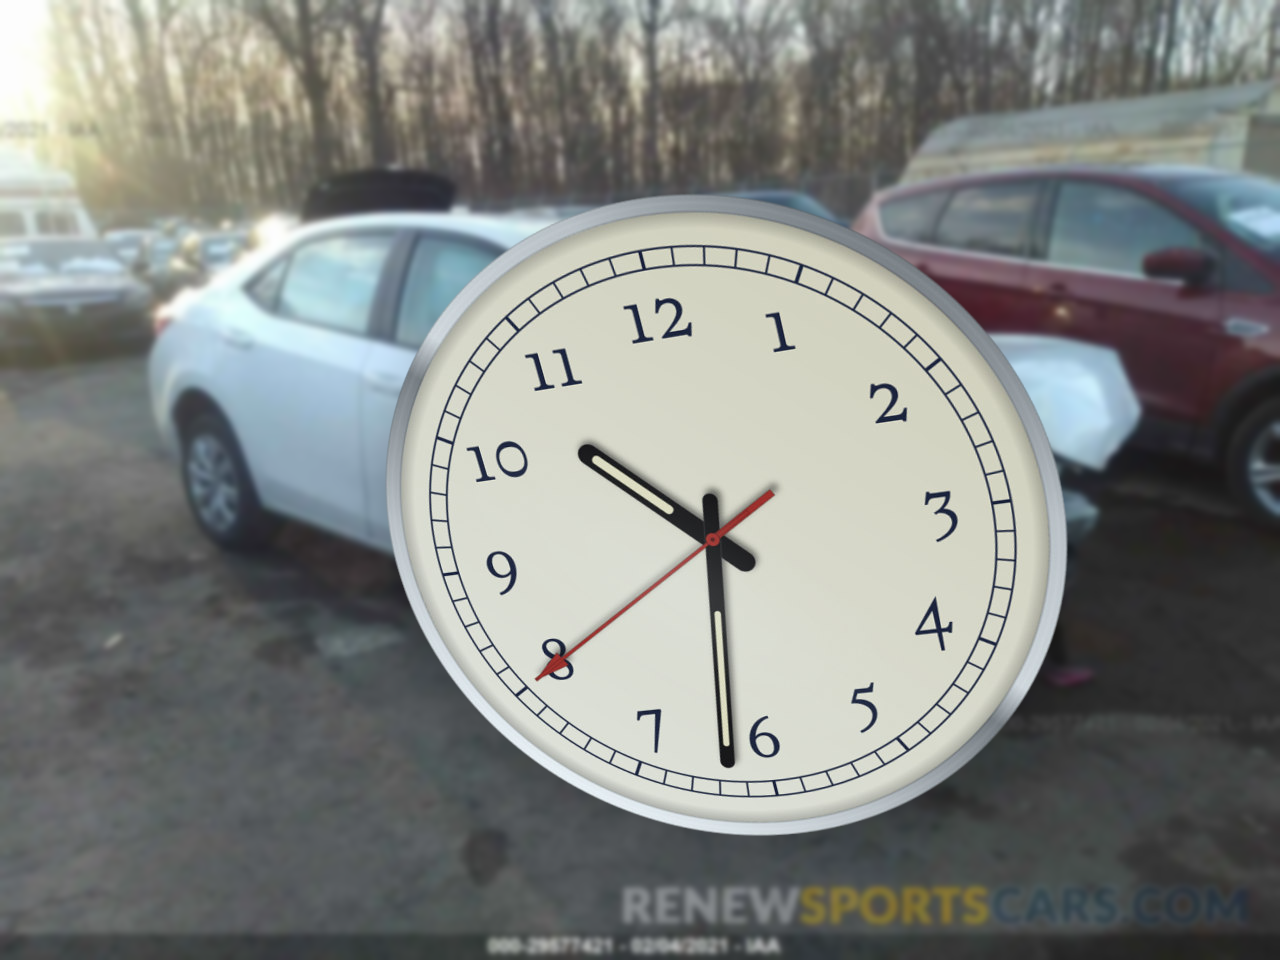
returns 10:31:40
